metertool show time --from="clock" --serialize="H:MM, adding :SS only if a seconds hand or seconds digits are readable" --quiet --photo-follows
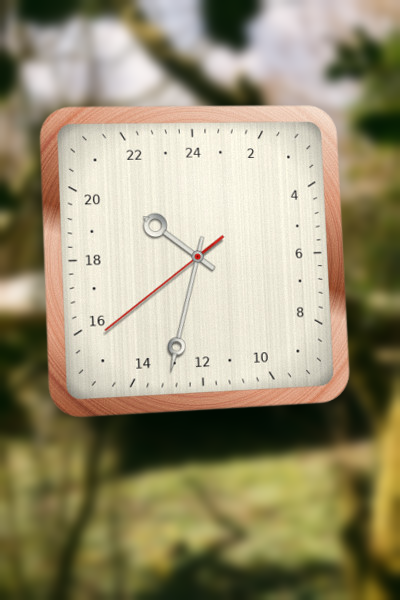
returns 20:32:39
